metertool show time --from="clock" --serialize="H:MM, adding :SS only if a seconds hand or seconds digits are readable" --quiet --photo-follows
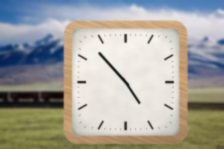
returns 4:53
